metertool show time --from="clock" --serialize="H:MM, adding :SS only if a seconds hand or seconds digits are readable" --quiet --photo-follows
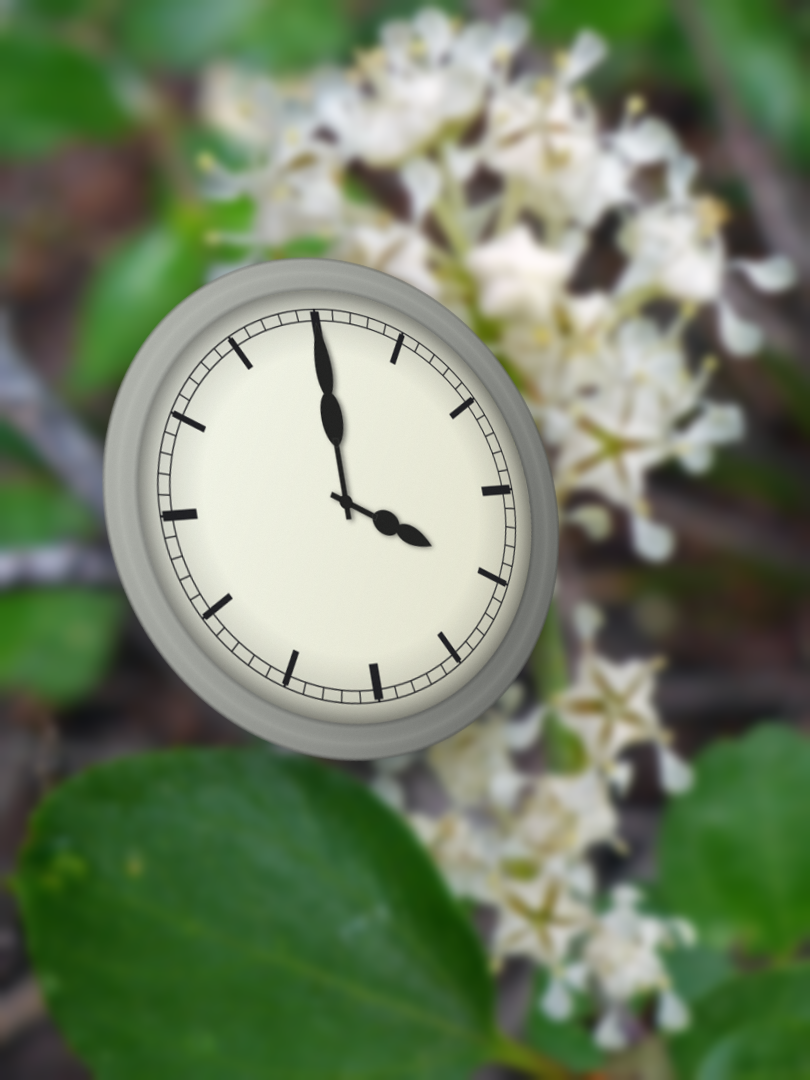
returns 4:00
